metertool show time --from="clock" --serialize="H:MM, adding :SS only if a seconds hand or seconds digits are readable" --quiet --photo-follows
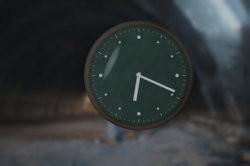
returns 6:19
